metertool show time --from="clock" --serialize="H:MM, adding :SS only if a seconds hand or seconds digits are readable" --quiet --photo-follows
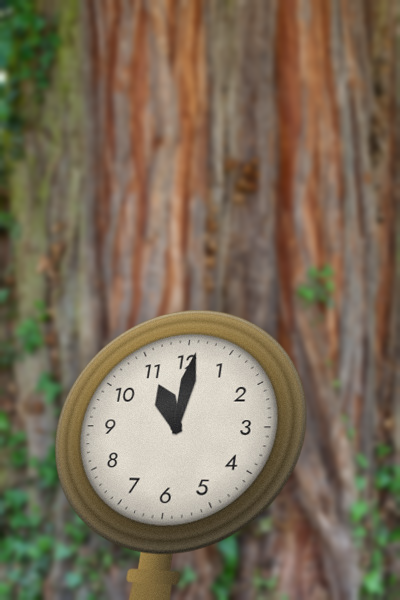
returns 11:01
